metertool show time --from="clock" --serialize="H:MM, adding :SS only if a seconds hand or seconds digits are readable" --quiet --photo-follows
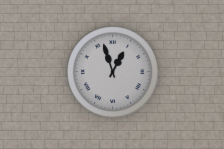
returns 12:57
